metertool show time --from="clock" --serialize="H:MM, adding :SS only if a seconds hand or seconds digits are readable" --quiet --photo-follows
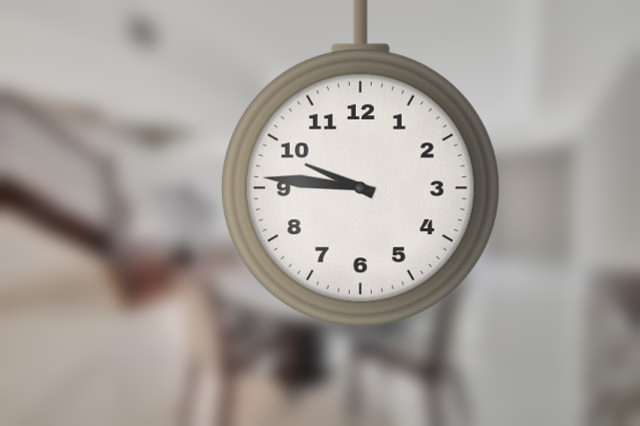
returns 9:46
